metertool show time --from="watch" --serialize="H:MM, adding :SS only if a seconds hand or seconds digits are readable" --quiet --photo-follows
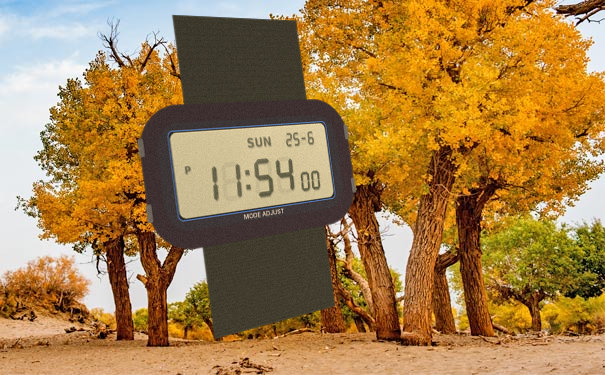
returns 11:54:00
